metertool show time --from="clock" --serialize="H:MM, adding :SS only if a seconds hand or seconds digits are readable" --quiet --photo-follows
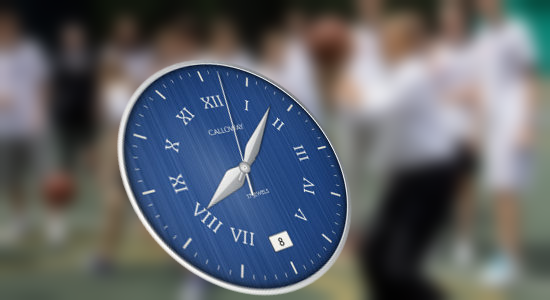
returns 8:08:02
